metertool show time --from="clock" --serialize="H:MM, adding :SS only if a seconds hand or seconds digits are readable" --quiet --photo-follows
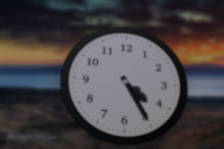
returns 4:25
